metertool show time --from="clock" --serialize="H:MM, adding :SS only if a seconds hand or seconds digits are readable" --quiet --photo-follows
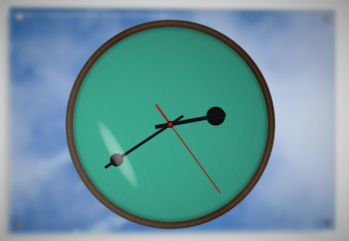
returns 2:39:24
